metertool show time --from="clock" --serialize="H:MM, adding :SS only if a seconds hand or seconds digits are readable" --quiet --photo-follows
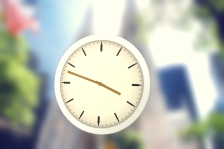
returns 3:48
